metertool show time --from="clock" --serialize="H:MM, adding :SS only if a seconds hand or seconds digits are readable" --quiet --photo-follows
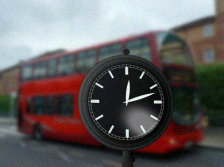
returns 12:12
